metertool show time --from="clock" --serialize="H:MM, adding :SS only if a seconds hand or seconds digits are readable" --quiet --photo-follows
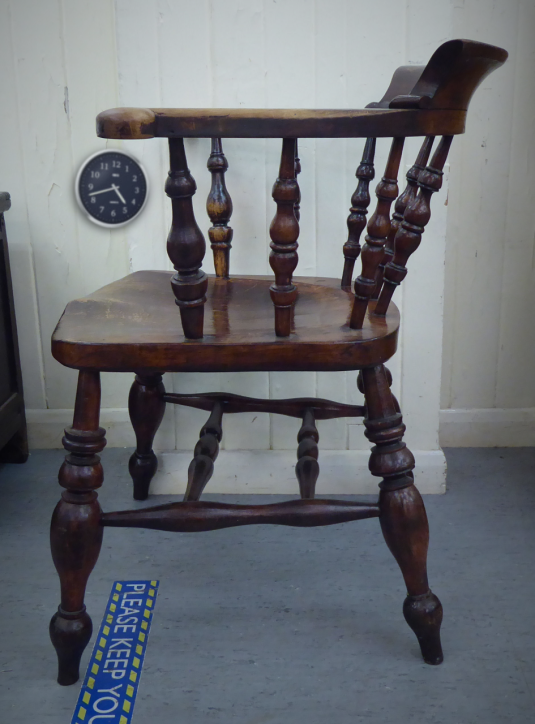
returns 4:42
